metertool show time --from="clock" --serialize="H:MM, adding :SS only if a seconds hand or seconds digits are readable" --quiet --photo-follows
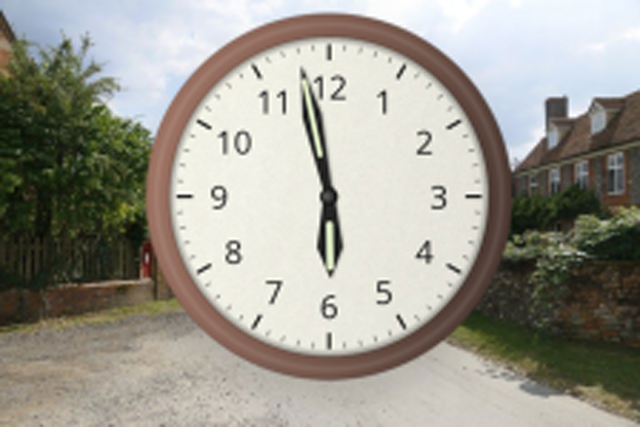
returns 5:58
